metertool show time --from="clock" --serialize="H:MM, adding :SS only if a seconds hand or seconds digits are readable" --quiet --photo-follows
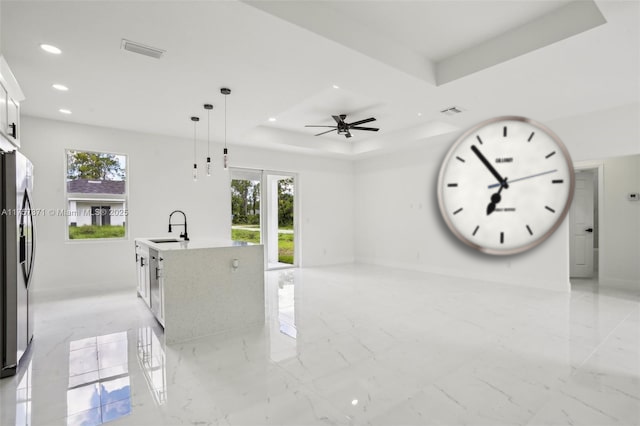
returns 6:53:13
